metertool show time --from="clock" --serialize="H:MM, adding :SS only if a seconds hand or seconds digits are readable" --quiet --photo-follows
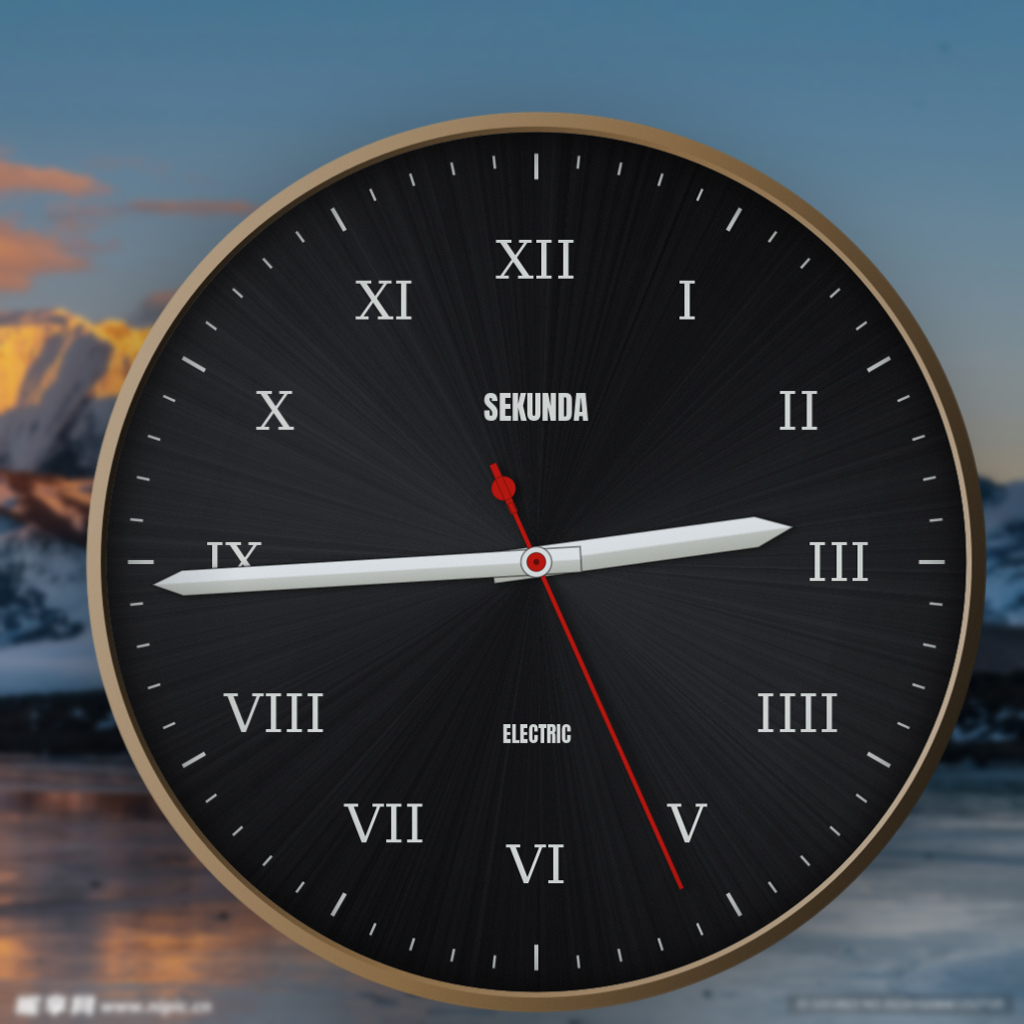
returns 2:44:26
